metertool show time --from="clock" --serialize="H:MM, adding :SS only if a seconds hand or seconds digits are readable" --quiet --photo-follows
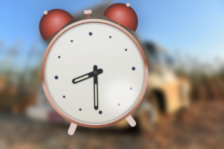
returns 8:31
